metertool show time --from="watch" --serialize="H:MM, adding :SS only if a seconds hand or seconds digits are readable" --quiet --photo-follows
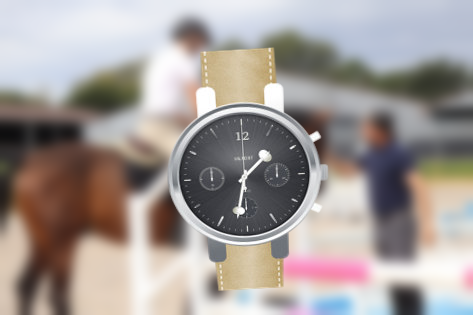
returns 1:32
